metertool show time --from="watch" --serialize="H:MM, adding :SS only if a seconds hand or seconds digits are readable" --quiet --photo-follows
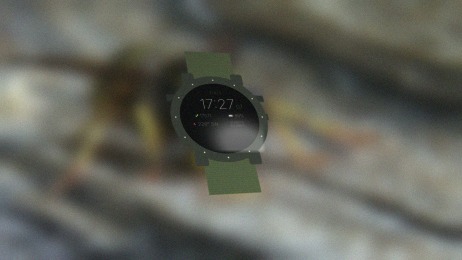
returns 17:27
